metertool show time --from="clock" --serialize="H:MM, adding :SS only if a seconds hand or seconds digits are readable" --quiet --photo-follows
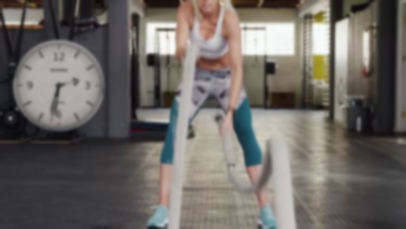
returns 2:32
